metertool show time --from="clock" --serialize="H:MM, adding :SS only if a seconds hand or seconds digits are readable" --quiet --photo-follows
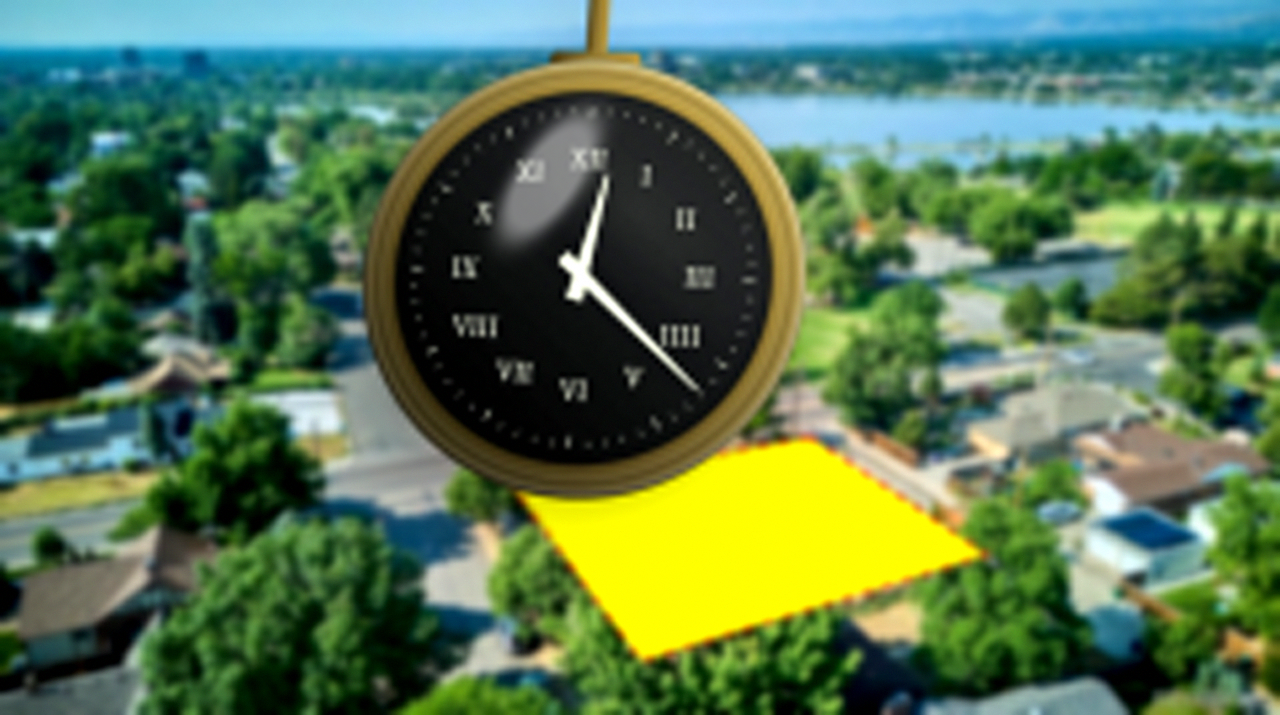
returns 12:22
